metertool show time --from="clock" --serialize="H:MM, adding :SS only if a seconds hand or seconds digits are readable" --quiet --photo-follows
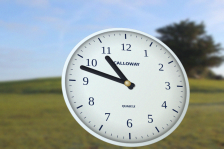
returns 10:48
